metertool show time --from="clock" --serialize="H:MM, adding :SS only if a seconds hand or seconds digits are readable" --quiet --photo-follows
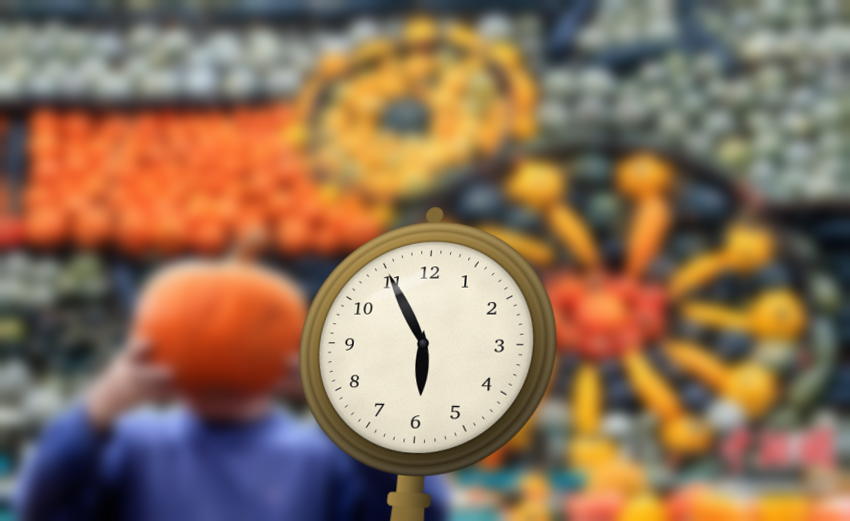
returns 5:55
